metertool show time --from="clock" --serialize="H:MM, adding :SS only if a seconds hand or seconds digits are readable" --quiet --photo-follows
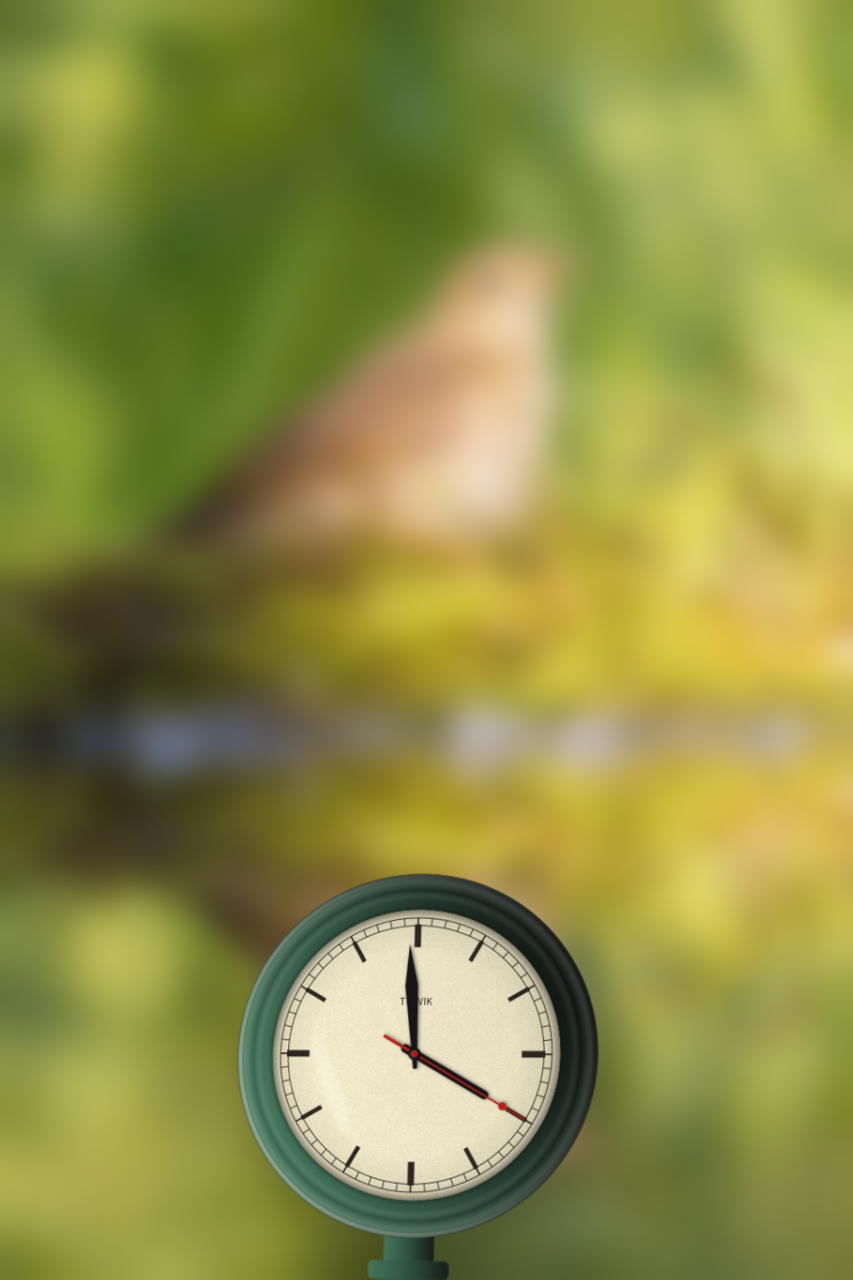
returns 3:59:20
